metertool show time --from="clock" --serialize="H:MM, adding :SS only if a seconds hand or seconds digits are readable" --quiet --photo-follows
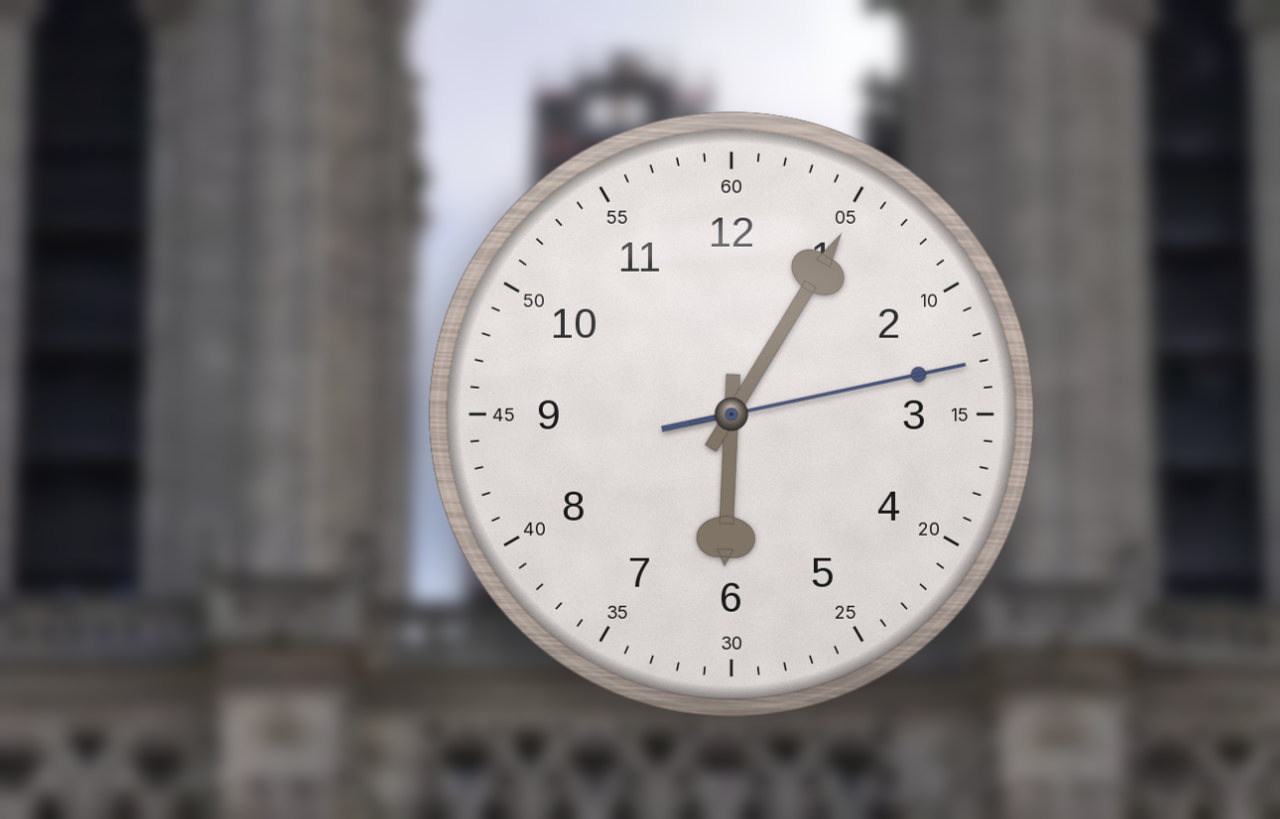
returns 6:05:13
